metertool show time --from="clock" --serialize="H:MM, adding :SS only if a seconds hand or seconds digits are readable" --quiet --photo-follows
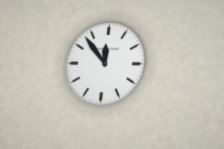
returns 11:53
